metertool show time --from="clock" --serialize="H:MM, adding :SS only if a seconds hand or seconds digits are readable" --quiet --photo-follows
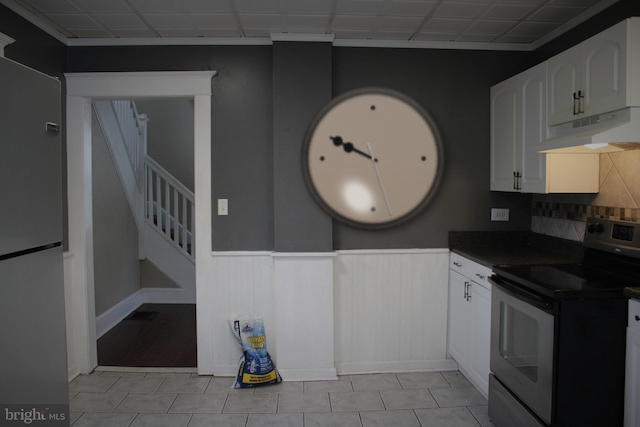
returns 9:49:27
